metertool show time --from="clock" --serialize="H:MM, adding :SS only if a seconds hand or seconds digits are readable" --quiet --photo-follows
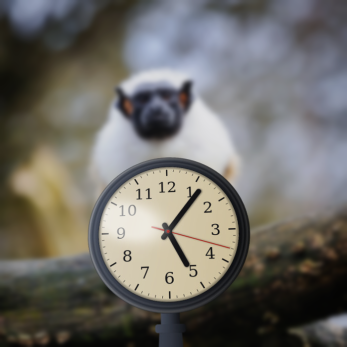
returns 5:06:18
